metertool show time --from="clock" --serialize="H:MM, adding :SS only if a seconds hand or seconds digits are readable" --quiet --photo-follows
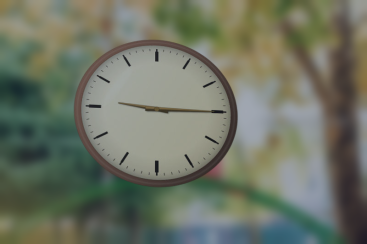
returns 9:15
